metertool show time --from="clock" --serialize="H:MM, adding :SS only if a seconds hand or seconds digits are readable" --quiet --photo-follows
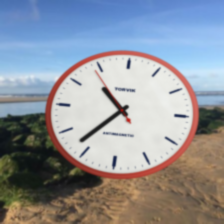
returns 10:36:54
